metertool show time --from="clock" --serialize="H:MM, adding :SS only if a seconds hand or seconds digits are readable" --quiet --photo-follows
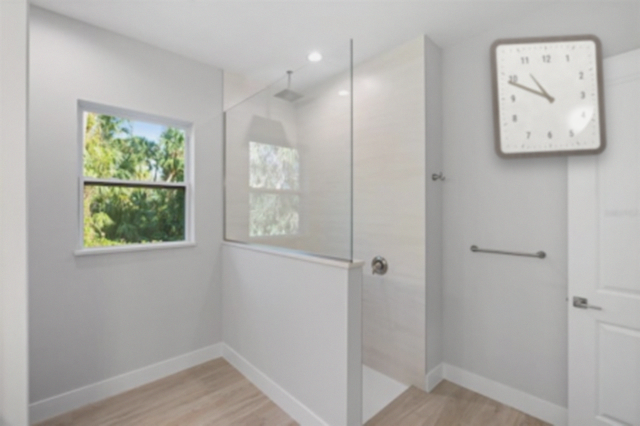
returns 10:49
